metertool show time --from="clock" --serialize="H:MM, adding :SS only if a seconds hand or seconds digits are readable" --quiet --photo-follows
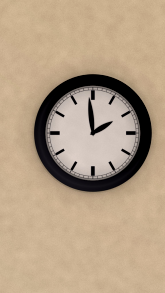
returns 1:59
